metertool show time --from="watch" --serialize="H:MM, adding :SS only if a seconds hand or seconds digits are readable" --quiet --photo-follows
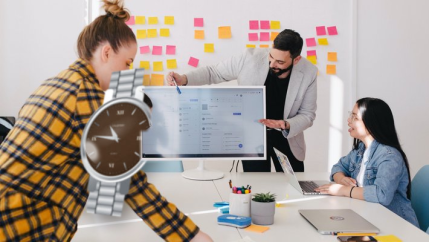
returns 10:46
